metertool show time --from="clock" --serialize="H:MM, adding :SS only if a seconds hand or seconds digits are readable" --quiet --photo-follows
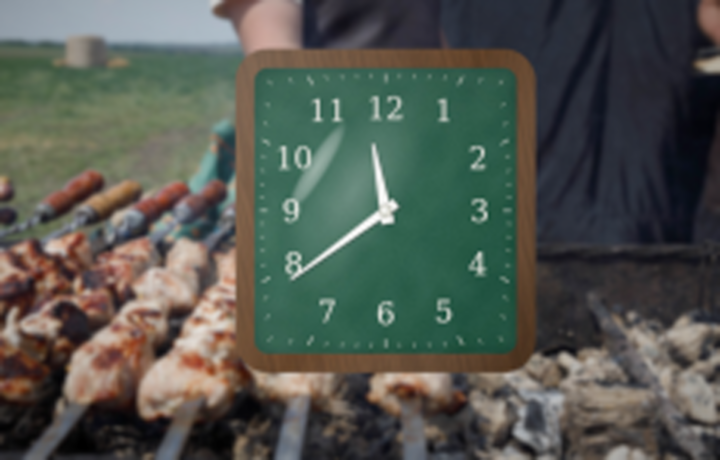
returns 11:39
